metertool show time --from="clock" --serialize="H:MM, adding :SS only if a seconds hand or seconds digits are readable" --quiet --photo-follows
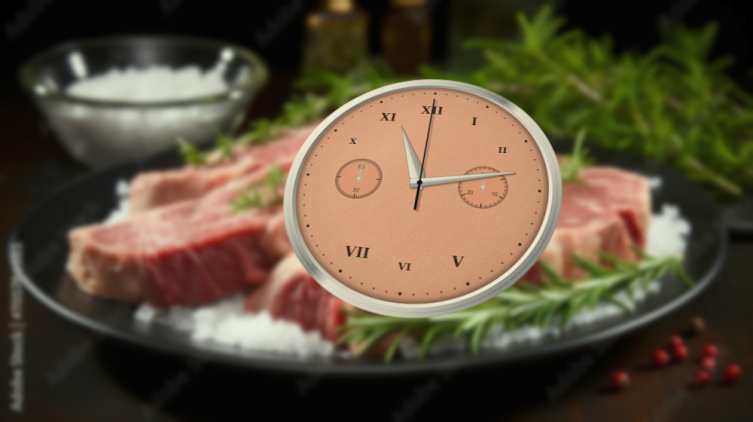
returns 11:13
